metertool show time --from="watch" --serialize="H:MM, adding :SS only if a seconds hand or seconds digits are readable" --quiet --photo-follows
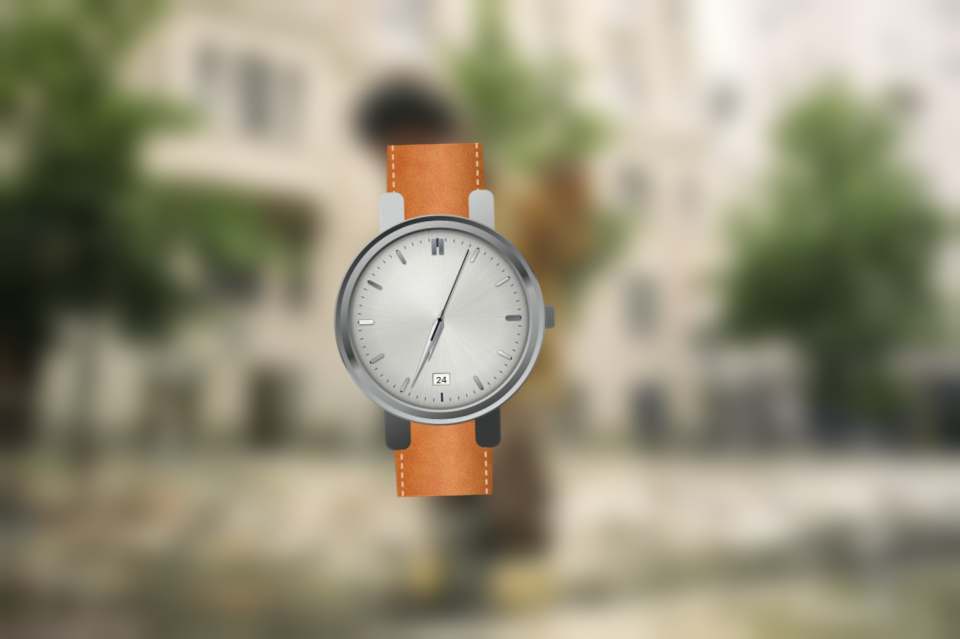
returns 6:34:04
